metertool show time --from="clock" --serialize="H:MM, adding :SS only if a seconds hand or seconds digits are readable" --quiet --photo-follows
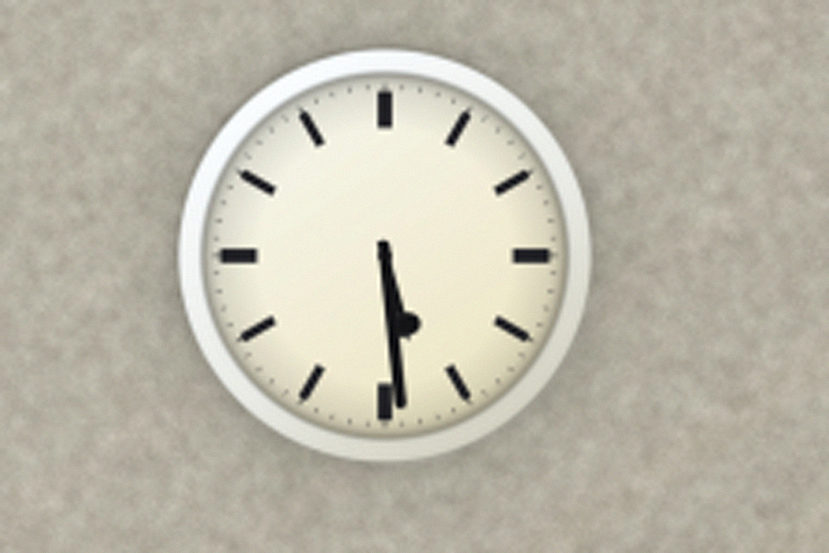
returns 5:29
